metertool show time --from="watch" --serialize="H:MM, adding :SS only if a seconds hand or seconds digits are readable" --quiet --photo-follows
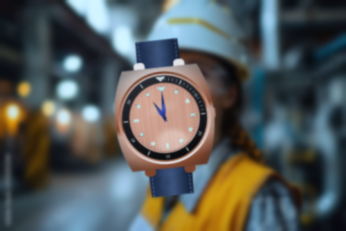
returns 11:00
